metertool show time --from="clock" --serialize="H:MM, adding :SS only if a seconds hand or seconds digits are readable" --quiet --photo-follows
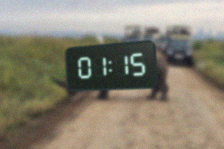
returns 1:15
